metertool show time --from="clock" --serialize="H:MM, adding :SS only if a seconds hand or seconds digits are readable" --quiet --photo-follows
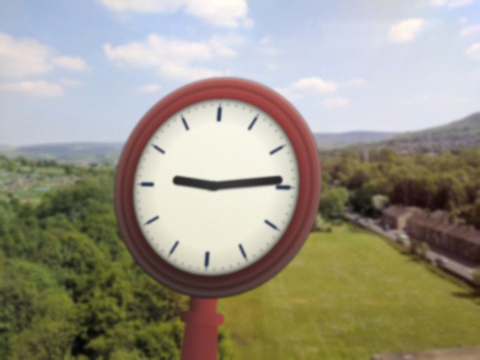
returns 9:14
